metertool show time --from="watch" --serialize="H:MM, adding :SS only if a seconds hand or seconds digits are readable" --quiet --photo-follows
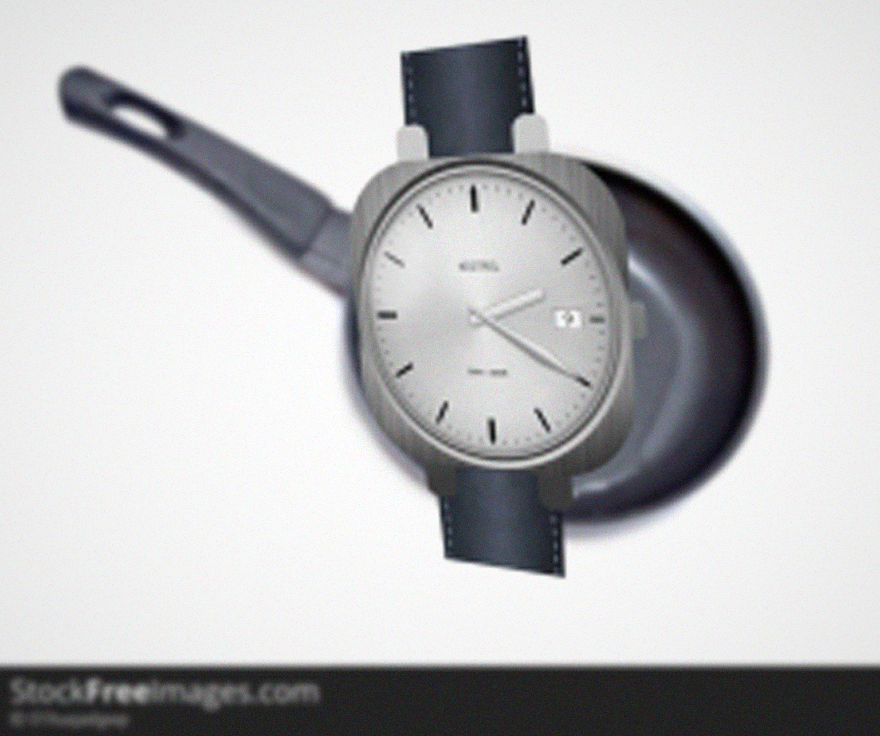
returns 2:20
